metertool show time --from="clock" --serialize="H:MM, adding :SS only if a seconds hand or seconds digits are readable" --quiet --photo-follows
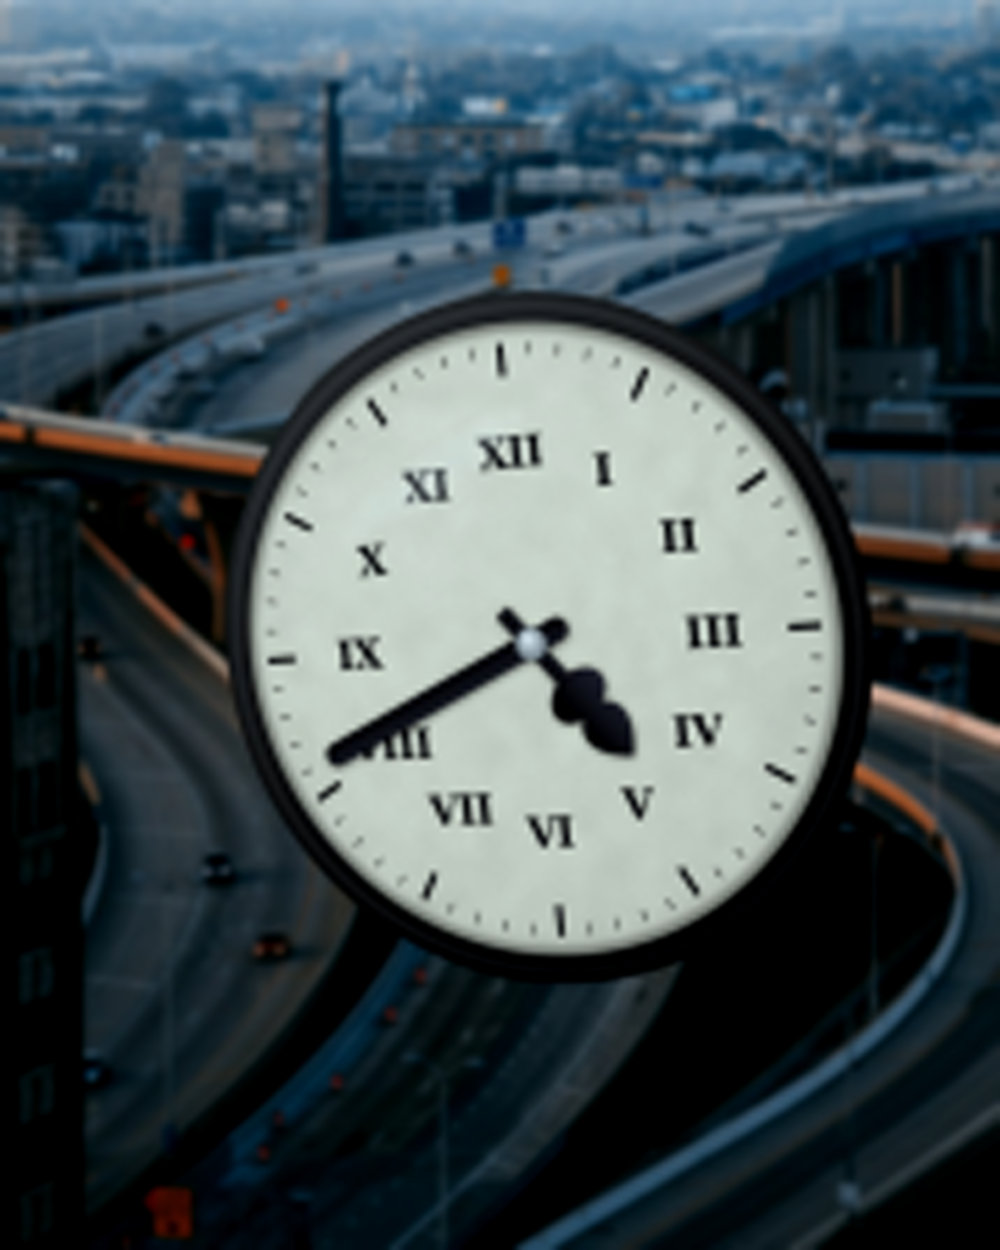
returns 4:41
